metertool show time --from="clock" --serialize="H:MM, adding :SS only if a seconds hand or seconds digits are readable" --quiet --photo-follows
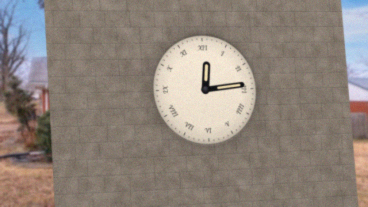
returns 12:14
